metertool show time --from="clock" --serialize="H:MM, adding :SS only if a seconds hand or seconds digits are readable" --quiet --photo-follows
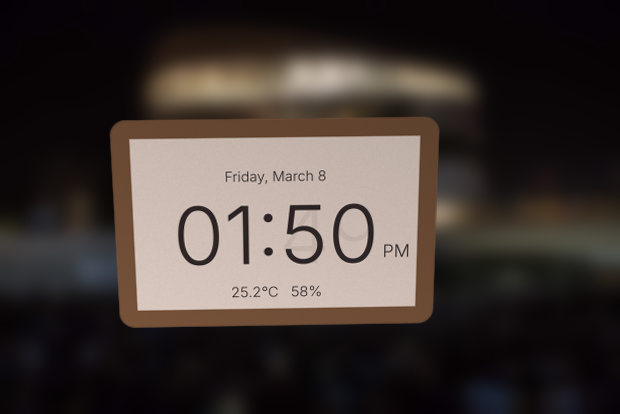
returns 1:50
